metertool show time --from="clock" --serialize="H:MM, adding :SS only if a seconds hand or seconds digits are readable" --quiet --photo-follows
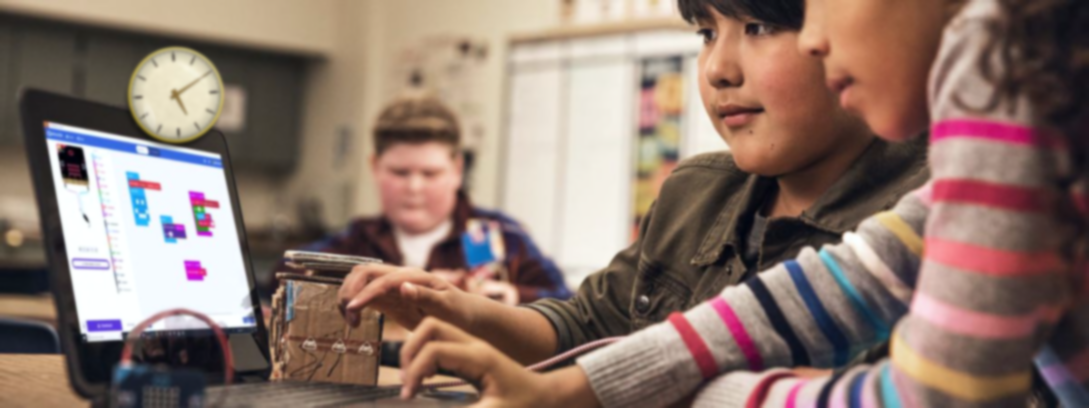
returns 5:10
